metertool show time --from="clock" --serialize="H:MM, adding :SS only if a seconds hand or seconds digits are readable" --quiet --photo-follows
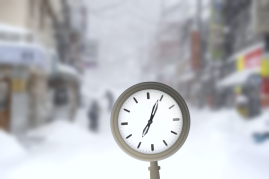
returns 7:04
